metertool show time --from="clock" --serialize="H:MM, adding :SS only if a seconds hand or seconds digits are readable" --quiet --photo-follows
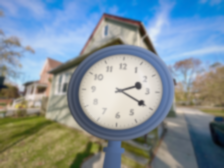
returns 2:20
